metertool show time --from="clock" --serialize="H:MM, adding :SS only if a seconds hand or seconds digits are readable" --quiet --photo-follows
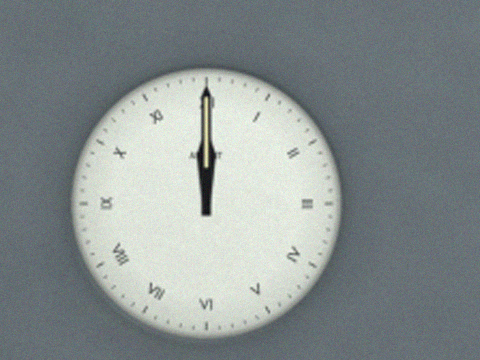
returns 12:00
